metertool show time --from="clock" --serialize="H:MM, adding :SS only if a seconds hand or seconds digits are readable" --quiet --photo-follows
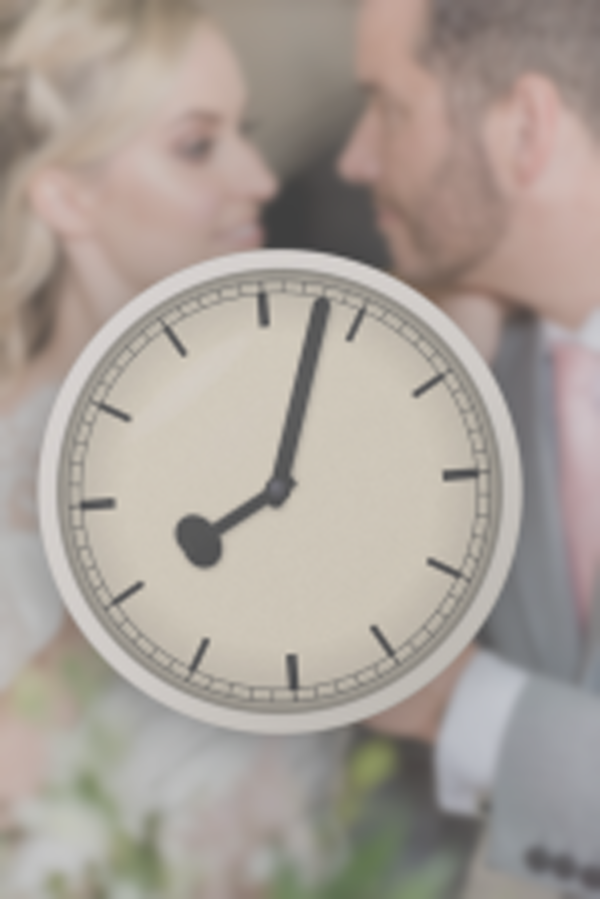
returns 8:03
